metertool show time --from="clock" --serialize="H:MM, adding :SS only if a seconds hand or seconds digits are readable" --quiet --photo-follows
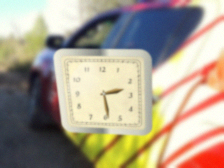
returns 2:29
